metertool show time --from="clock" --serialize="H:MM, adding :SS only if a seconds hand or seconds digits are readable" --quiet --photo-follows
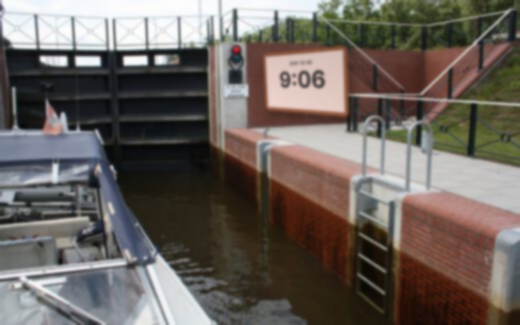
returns 9:06
